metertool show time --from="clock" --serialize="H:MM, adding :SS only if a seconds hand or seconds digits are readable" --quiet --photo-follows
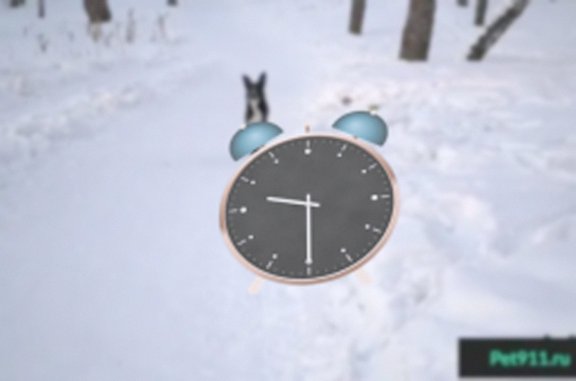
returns 9:30
